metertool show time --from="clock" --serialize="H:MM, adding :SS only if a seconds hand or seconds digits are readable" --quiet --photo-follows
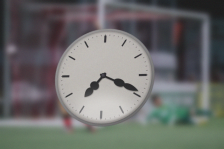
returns 7:19
